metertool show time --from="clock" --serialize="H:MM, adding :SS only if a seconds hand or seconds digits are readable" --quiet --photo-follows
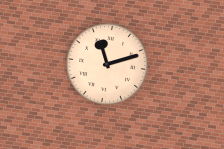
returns 11:11
